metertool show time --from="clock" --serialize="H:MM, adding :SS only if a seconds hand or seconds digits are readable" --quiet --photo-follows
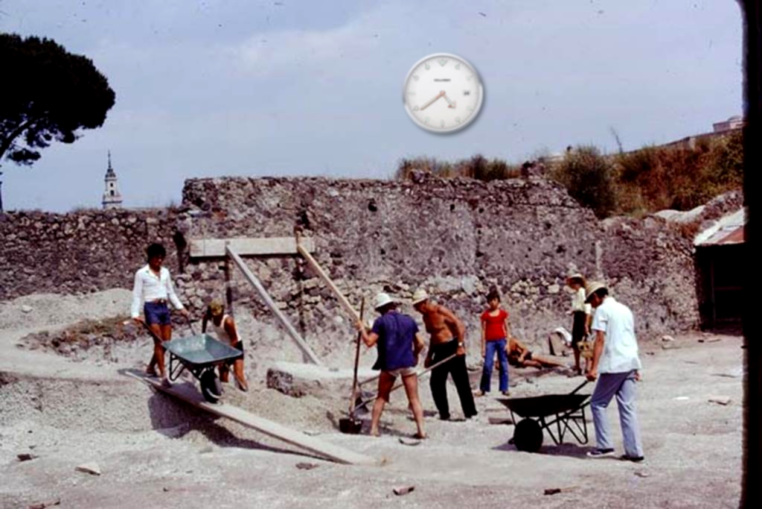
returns 4:39
